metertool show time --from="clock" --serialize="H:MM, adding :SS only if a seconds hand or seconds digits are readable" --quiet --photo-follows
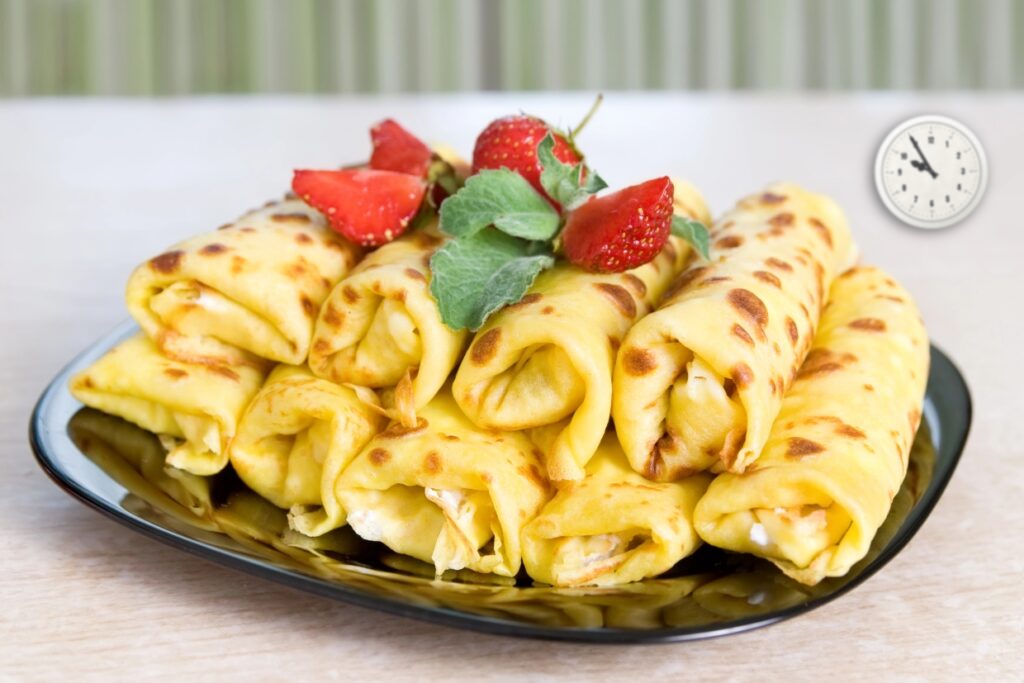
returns 9:55
